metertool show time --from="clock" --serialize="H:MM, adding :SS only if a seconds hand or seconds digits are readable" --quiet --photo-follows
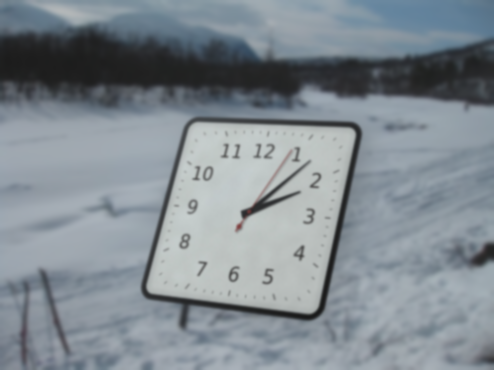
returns 2:07:04
